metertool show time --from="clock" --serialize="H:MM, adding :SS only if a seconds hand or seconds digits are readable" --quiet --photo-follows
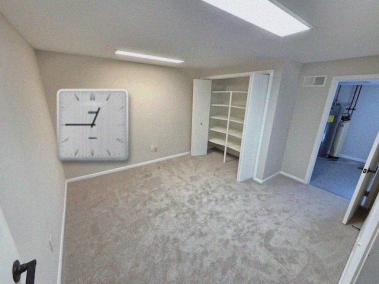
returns 12:45
